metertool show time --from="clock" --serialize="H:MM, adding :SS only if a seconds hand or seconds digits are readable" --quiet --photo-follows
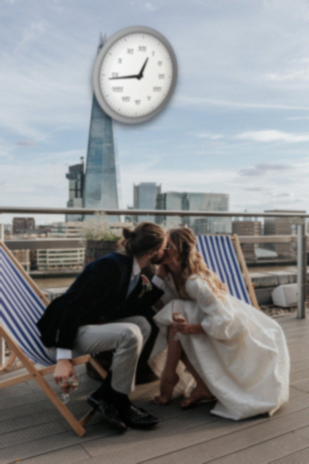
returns 12:44
